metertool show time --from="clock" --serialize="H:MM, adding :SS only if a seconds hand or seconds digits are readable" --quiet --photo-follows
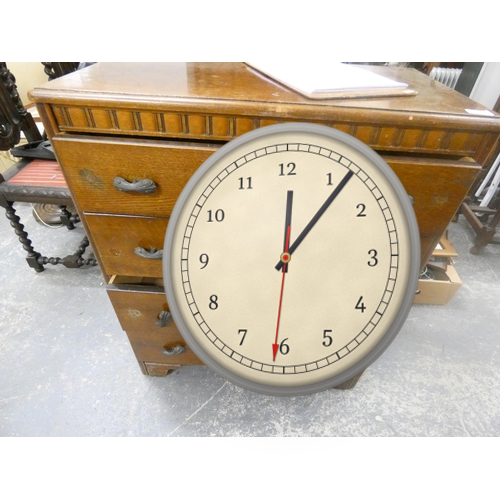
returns 12:06:31
